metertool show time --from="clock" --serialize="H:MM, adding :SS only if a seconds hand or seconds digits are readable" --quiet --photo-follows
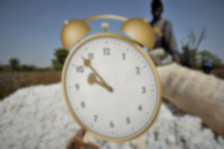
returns 9:53
